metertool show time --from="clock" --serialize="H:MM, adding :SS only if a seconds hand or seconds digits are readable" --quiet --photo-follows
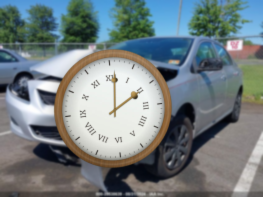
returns 2:01
